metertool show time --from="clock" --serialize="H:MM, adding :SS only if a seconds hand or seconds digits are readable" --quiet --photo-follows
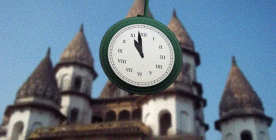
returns 10:58
